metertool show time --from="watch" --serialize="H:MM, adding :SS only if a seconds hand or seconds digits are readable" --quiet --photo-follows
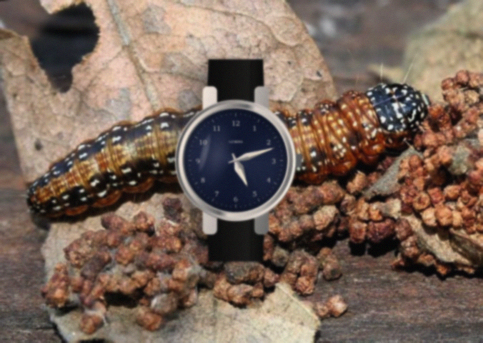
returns 5:12
